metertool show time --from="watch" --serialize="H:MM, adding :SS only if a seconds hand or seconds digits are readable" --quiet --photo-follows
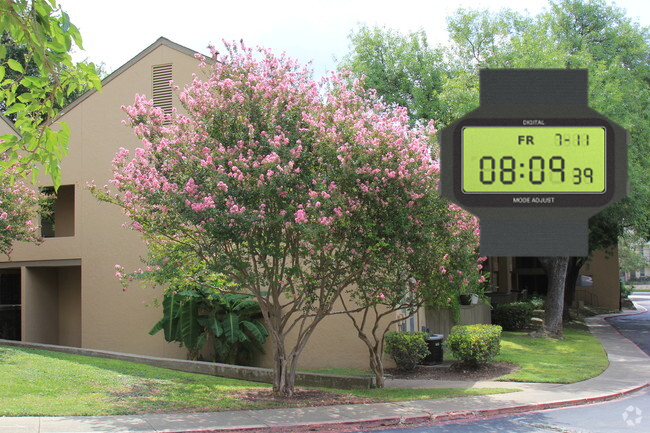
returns 8:09:39
